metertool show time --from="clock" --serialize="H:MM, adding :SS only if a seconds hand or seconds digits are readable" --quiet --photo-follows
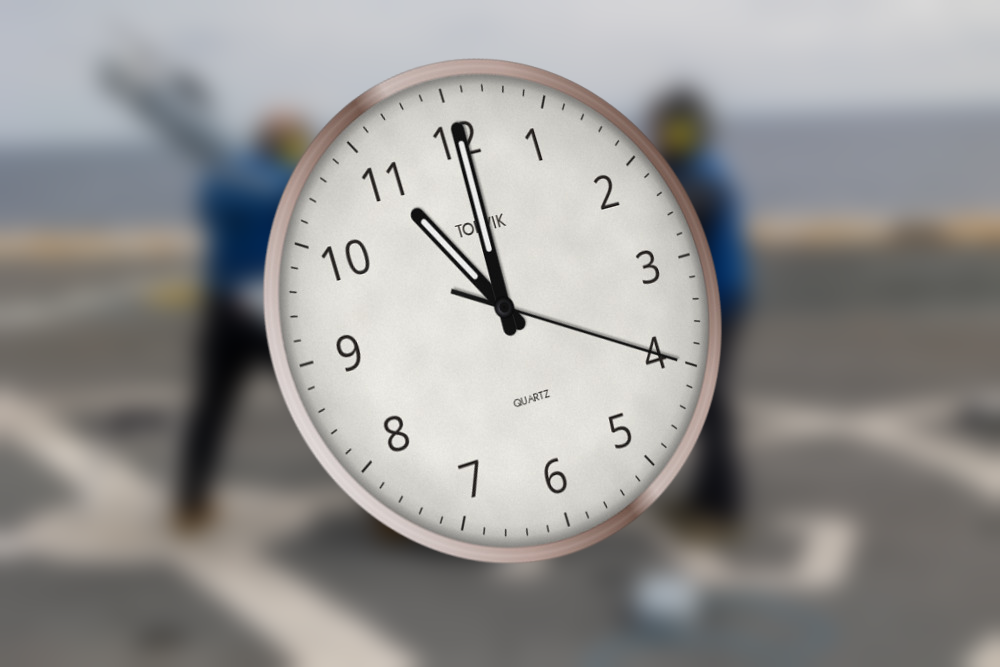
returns 11:00:20
